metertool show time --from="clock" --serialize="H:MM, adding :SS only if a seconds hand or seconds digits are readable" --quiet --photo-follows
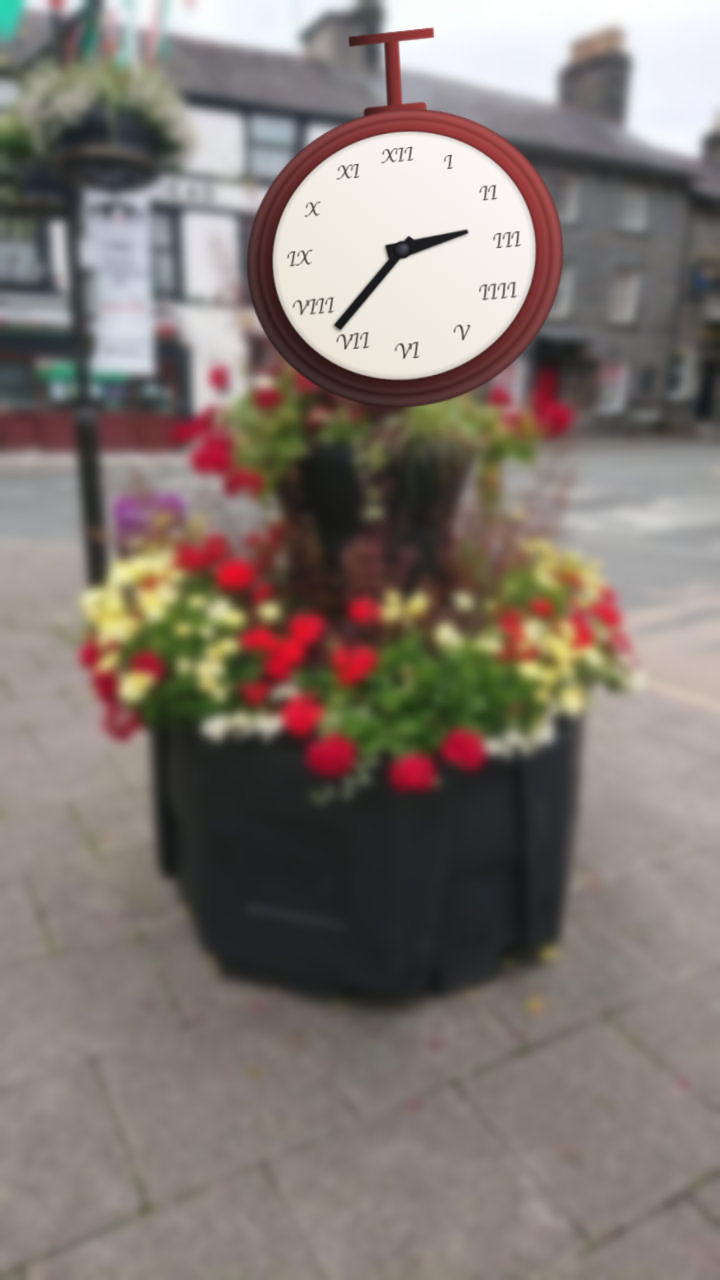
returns 2:37
